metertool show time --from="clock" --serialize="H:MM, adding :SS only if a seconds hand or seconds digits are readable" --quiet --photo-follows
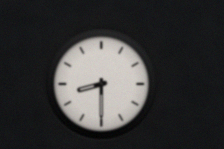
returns 8:30
